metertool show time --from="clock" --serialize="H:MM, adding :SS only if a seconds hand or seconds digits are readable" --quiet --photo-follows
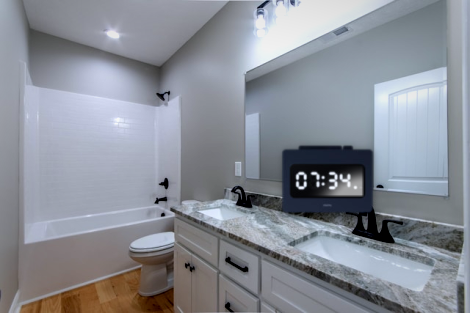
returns 7:34
